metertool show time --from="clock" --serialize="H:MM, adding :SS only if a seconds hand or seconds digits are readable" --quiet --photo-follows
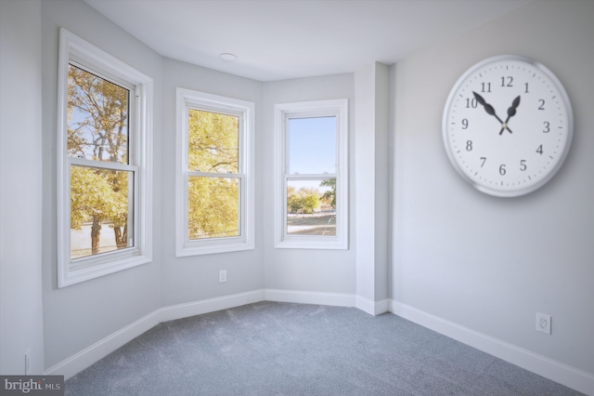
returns 12:52
